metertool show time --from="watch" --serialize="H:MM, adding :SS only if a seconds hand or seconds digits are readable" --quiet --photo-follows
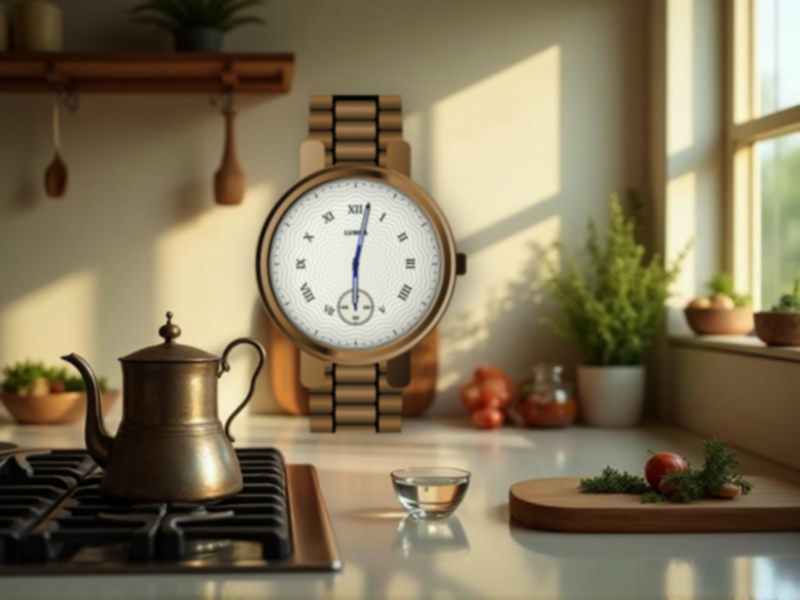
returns 6:02
